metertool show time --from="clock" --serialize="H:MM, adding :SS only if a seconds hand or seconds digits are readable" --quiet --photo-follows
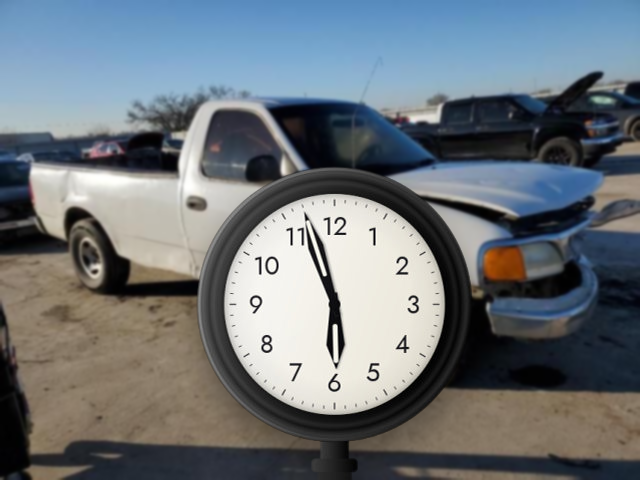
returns 5:57
